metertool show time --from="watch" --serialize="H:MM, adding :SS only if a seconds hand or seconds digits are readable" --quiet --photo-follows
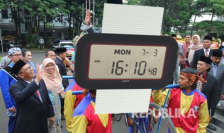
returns 16:10:48
